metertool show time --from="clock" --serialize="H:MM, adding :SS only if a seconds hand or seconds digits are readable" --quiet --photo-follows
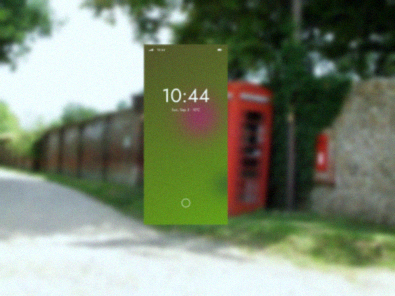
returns 10:44
